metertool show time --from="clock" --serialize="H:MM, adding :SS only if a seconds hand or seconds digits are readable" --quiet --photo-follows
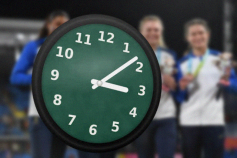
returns 3:08
